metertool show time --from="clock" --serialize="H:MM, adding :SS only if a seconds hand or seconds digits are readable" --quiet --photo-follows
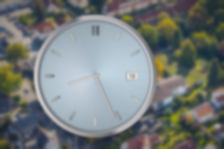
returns 8:26
